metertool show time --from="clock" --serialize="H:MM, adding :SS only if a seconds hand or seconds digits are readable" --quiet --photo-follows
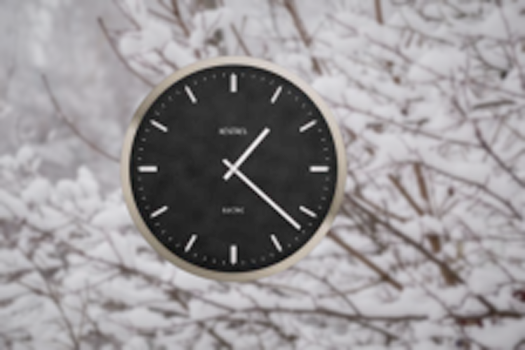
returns 1:22
